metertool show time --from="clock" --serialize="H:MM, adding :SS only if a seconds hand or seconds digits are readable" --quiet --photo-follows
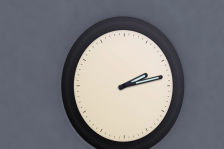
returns 2:13
